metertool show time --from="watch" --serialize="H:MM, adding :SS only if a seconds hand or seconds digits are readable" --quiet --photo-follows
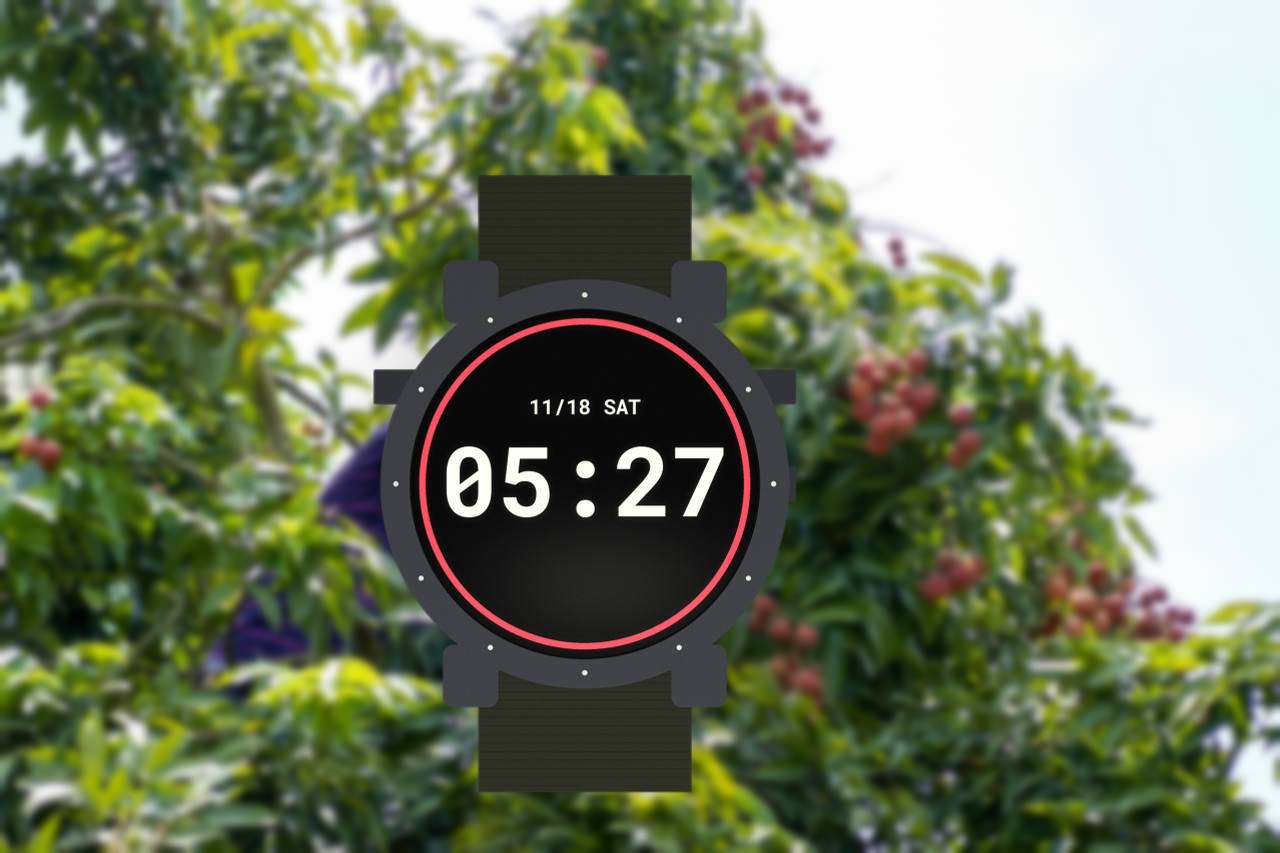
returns 5:27
